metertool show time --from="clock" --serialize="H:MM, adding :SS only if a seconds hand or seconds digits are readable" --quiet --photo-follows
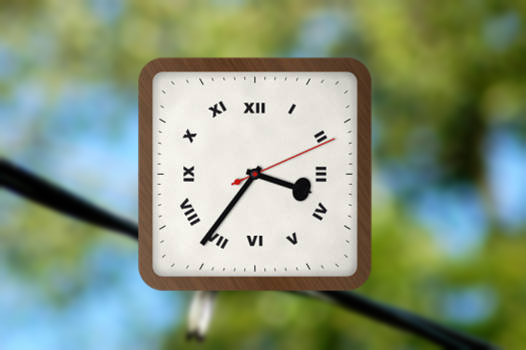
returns 3:36:11
